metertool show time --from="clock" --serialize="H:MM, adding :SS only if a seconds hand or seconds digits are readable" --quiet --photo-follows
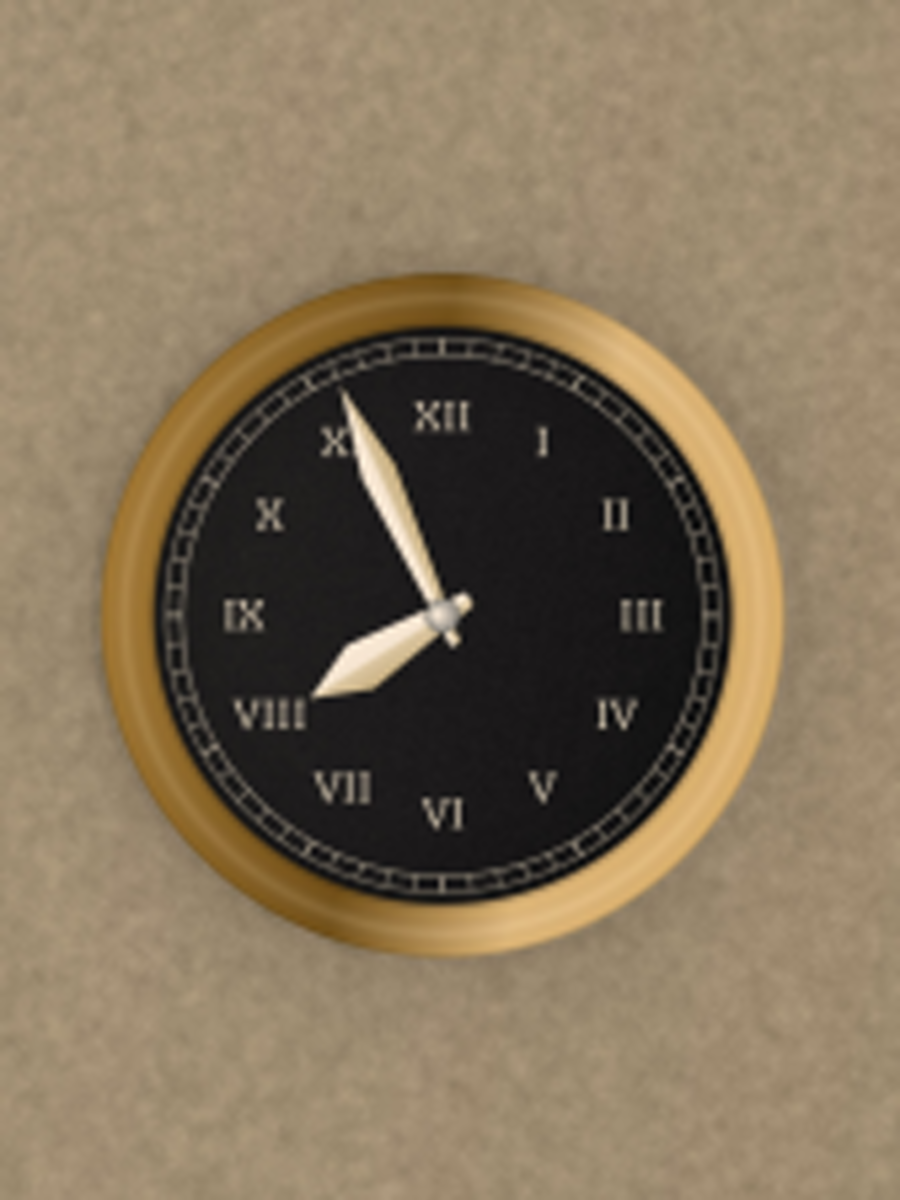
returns 7:56
